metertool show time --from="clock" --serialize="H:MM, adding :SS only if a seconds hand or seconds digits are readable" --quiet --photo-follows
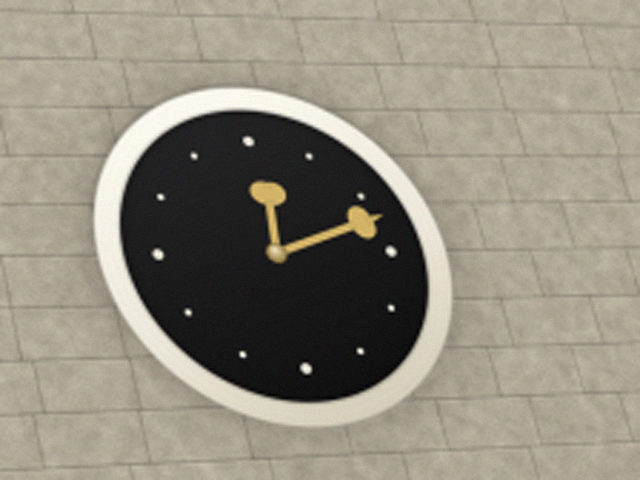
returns 12:12
